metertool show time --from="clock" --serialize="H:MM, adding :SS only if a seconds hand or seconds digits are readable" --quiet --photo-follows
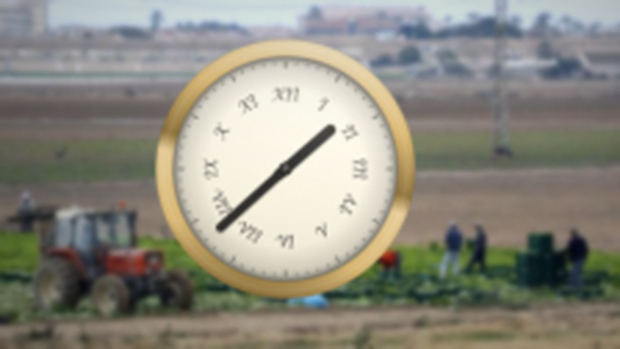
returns 1:38
